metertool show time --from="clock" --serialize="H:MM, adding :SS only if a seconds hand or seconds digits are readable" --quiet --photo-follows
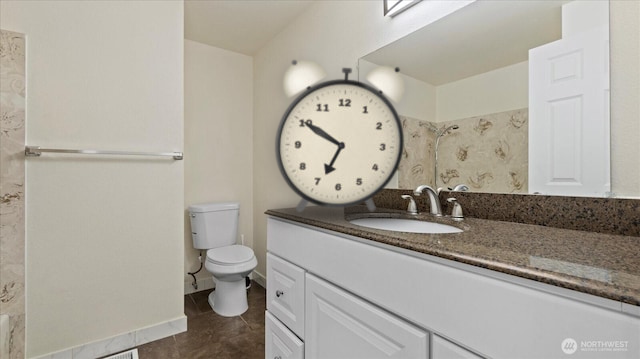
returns 6:50
